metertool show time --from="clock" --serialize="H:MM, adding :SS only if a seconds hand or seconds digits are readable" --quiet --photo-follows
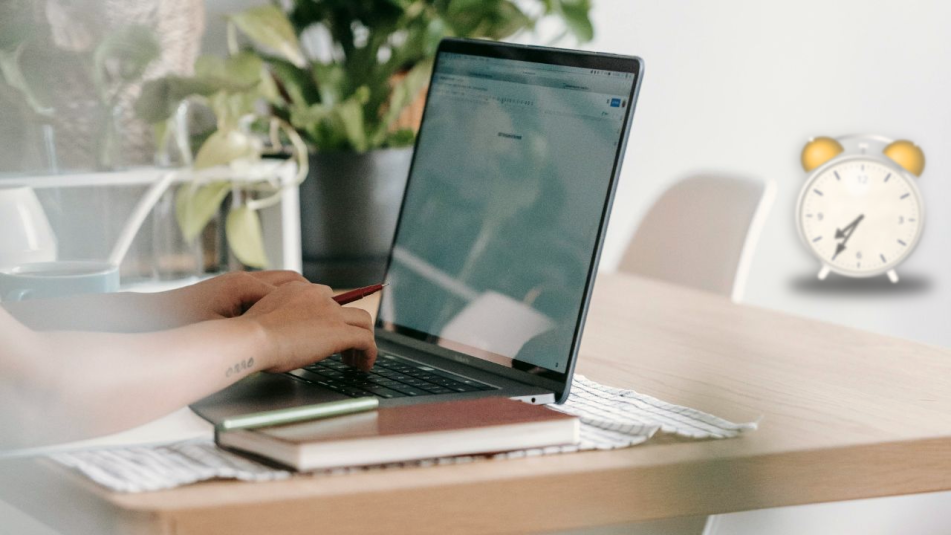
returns 7:35
